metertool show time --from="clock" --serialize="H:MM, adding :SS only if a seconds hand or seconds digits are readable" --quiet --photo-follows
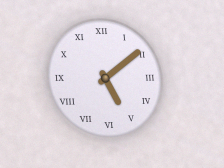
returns 5:09
